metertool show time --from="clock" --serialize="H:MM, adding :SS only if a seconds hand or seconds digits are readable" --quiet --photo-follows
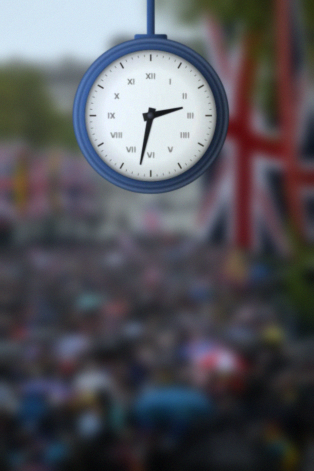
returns 2:32
